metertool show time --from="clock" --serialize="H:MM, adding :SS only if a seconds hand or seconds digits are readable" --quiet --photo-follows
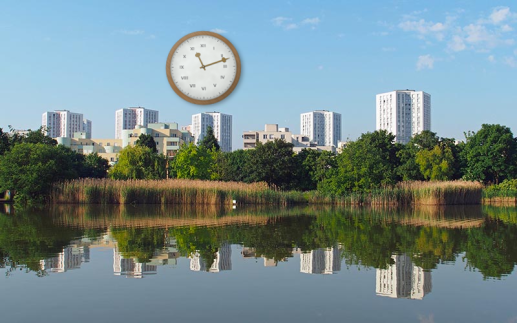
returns 11:12
